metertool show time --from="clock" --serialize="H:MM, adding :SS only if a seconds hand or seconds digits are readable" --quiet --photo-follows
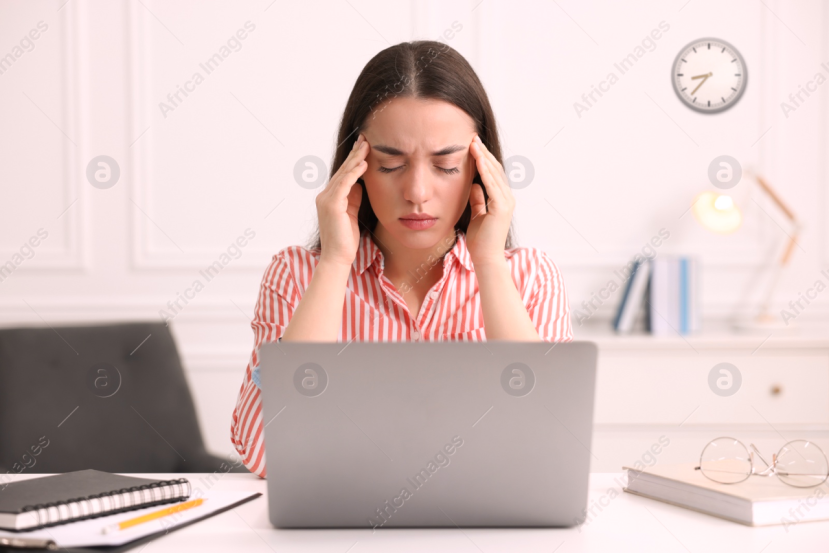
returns 8:37
